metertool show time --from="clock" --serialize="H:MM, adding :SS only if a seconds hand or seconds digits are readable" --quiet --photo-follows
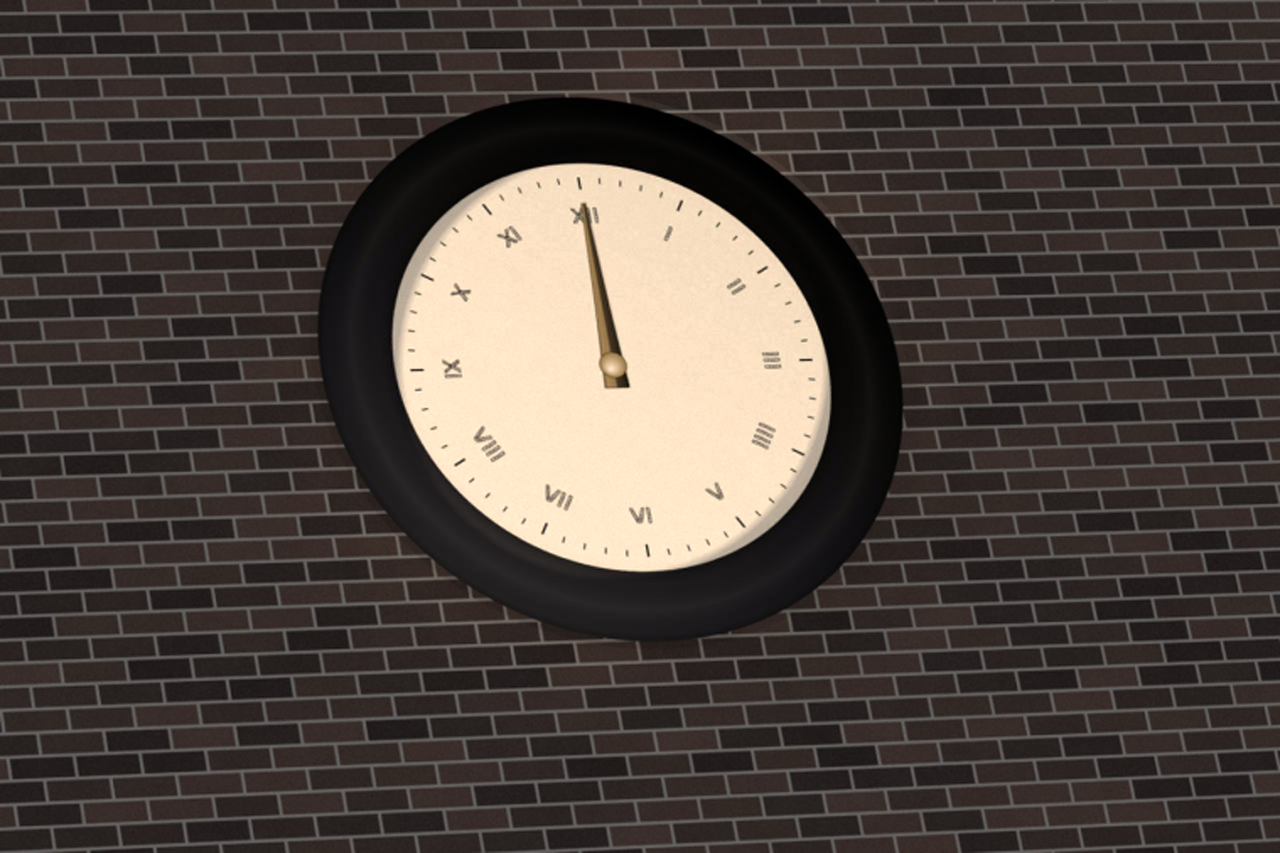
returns 12:00
